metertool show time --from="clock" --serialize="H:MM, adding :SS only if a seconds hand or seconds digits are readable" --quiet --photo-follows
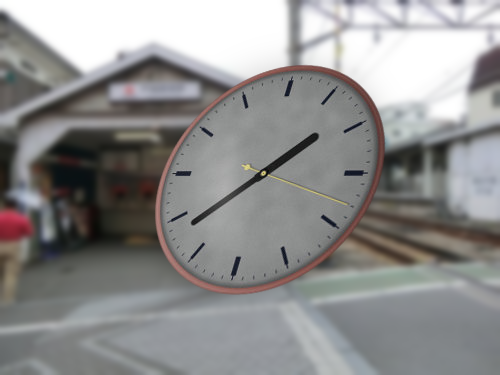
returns 1:38:18
